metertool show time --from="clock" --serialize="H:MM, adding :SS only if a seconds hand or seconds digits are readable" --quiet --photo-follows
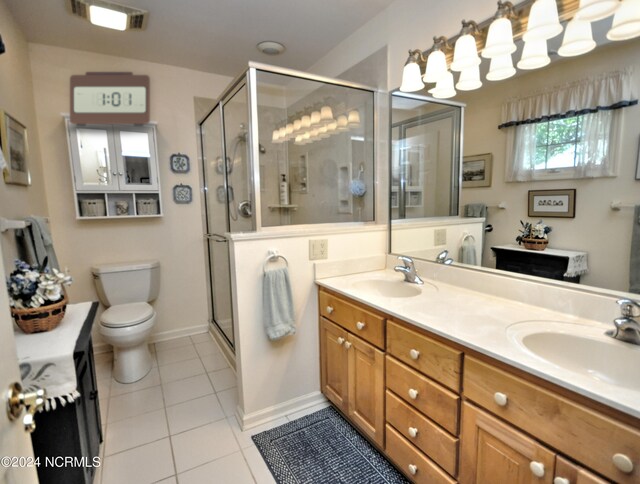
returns 1:01
